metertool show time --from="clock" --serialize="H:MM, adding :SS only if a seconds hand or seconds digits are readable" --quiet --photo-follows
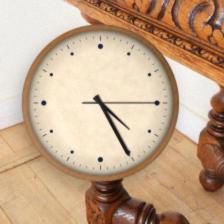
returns 4:25:15
